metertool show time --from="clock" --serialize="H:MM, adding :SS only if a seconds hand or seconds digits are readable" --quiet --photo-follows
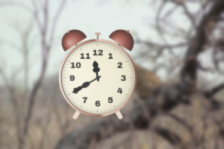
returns 11:40
